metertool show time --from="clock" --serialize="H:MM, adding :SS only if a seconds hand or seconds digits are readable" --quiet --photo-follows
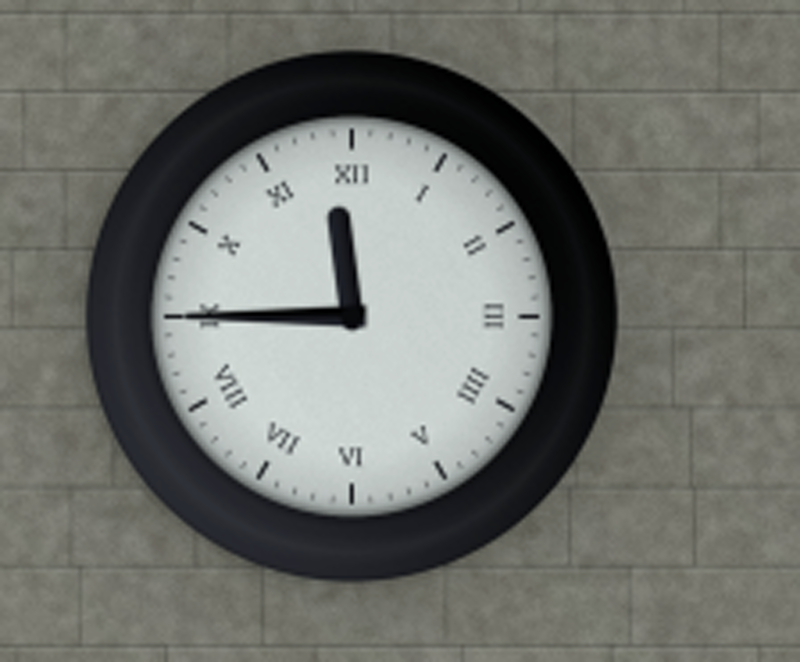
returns 11:45
